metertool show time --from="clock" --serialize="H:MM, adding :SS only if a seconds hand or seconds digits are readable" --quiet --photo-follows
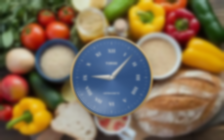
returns 9:07
